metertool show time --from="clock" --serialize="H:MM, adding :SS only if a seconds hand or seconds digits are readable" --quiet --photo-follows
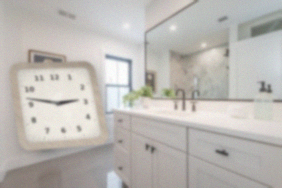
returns 2:47
